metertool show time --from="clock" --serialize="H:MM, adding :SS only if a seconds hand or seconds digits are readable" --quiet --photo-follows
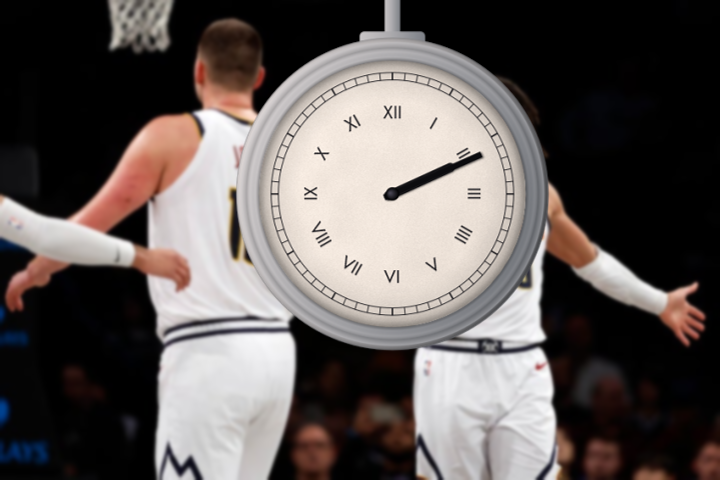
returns 2:11
